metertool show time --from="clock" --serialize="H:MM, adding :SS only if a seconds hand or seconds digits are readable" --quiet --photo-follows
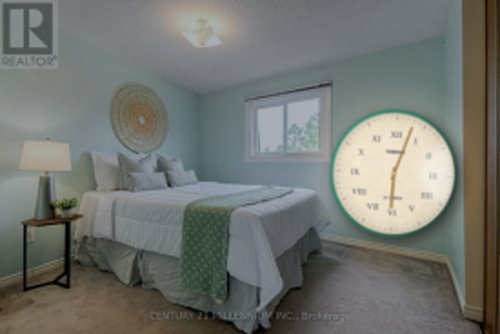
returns 6:03
